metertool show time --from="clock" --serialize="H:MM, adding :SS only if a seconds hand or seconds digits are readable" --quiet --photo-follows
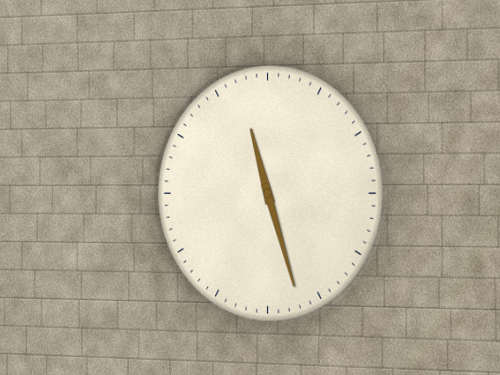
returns 11:27
